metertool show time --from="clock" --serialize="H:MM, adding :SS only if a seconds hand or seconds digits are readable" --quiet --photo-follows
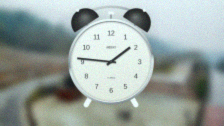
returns 1:46
